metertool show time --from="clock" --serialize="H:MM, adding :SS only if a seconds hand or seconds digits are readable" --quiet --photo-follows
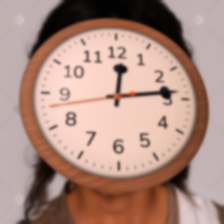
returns 12:13:43
